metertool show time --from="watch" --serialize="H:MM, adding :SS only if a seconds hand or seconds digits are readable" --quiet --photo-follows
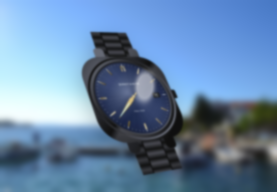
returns 7:38
